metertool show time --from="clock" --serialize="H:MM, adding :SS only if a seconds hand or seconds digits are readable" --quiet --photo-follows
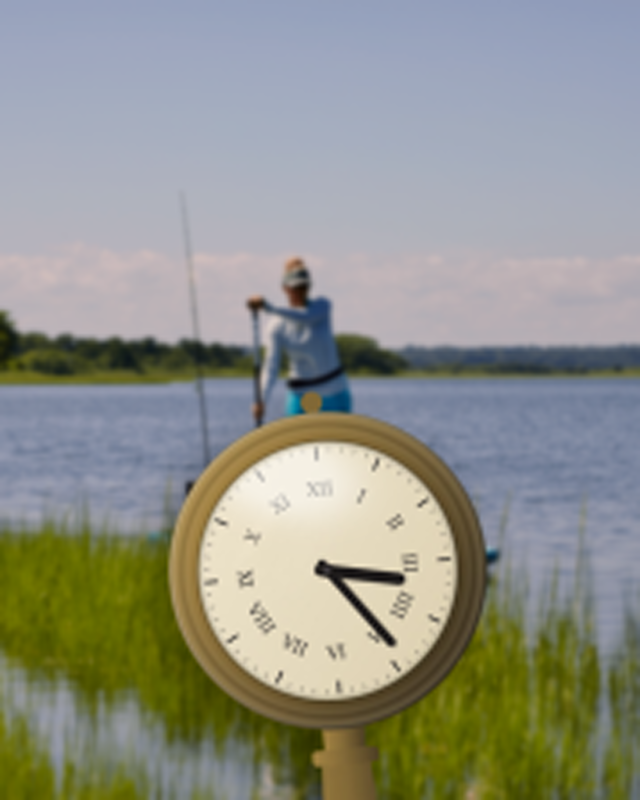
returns 3:24
